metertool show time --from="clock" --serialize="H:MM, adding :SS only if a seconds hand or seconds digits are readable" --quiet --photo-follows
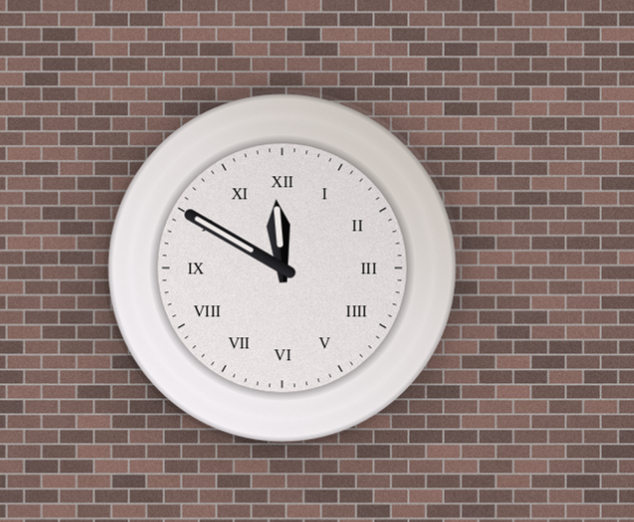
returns 11:50
